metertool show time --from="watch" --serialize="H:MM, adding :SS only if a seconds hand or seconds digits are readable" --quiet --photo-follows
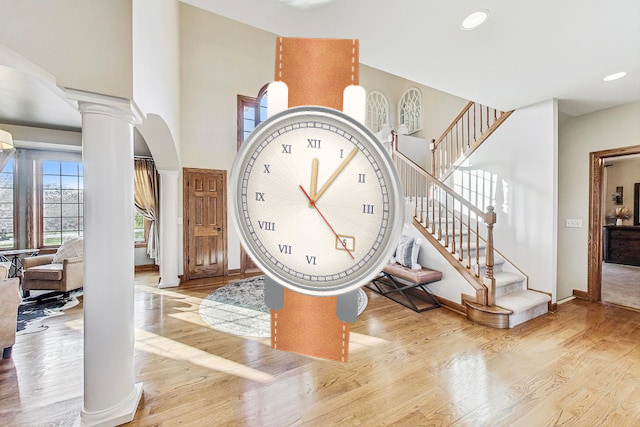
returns 12:06:23
